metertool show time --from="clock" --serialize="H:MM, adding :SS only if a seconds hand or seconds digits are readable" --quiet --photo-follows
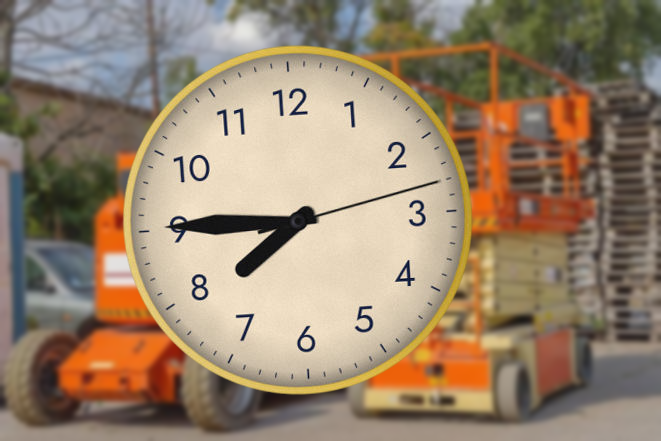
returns 7:45:13
